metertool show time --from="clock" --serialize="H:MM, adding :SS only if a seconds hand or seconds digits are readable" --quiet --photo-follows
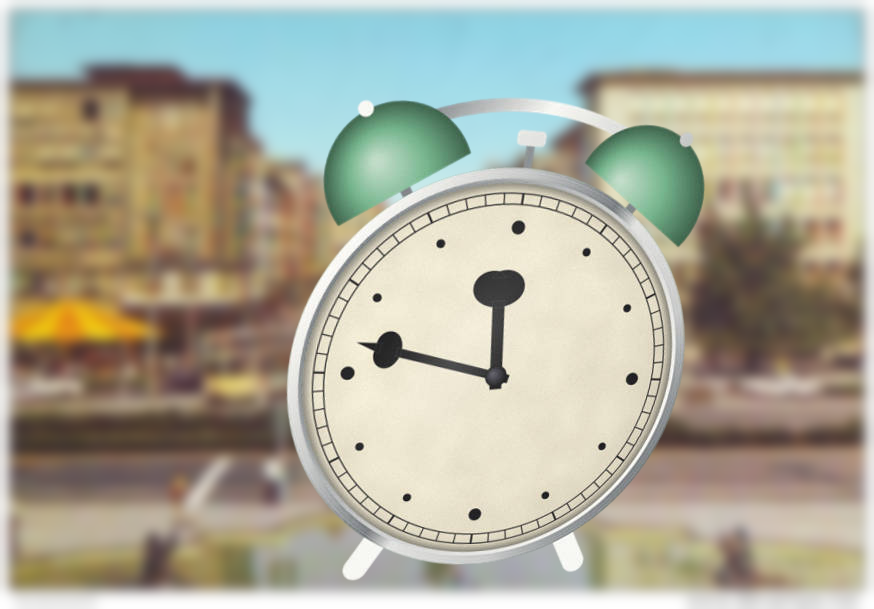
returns 11:47
